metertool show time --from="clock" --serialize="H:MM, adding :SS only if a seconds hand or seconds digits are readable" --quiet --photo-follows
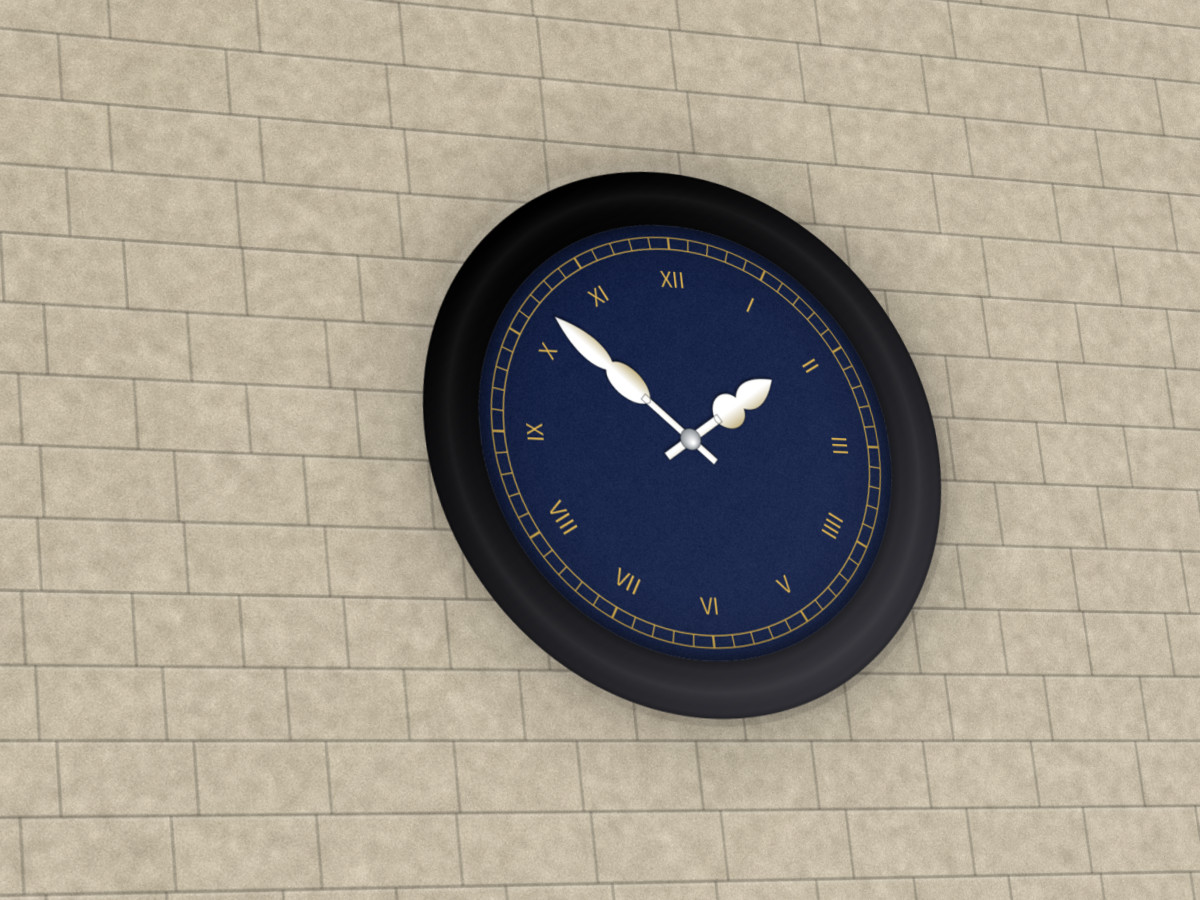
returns 1:52
